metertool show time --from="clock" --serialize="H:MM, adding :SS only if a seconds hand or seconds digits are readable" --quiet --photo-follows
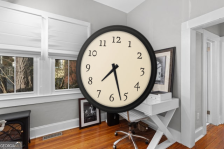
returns 7:27
